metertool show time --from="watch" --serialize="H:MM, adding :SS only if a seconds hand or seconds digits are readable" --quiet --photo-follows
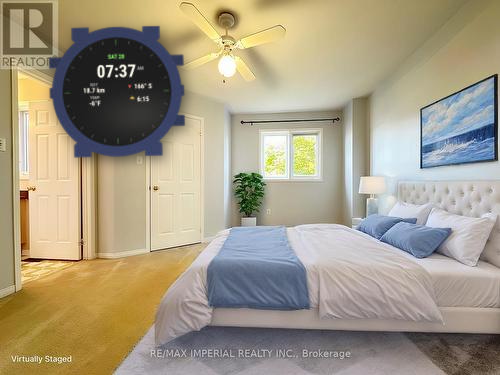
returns 7:37
